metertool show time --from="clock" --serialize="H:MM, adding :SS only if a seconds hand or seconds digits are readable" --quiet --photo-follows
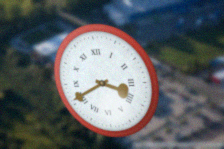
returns 3:41
